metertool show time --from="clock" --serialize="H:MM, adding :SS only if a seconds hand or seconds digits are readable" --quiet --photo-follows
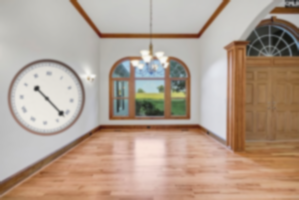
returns 10:22
